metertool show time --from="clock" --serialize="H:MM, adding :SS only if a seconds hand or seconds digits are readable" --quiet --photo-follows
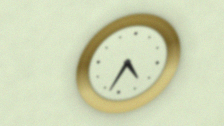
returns 4:33
